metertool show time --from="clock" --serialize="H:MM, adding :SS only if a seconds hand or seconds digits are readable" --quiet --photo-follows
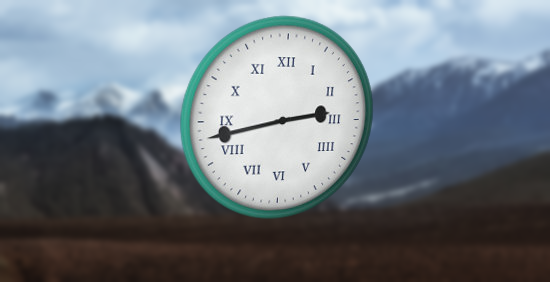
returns 2:43
